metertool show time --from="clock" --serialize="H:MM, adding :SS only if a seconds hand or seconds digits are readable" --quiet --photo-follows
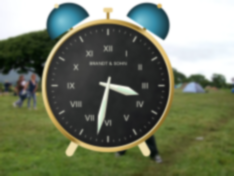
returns 3:32
